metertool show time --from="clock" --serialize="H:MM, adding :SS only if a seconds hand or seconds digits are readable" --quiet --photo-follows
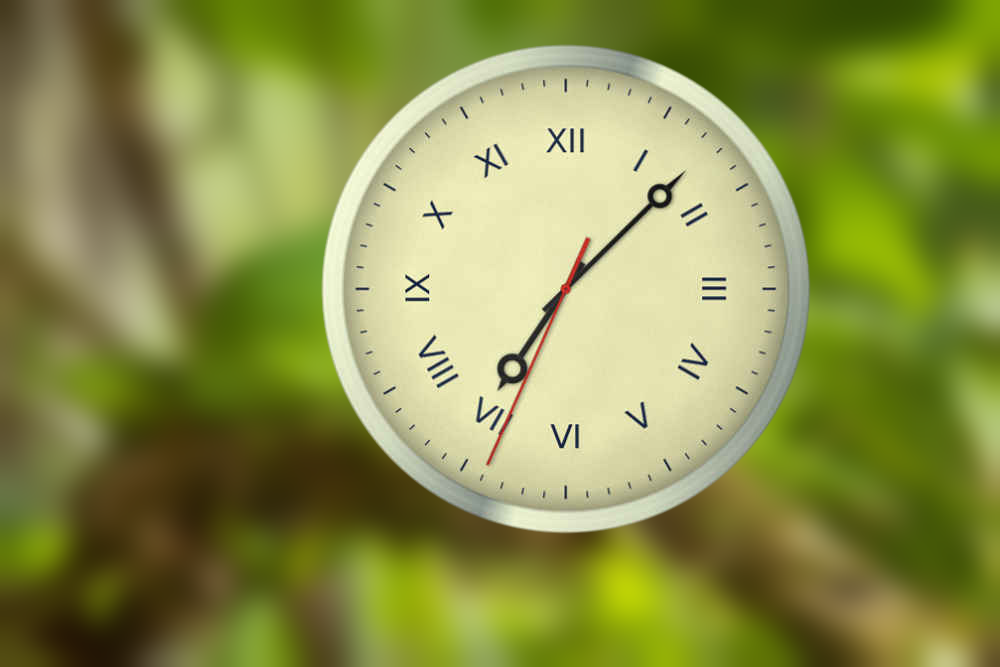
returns 7:07:34
